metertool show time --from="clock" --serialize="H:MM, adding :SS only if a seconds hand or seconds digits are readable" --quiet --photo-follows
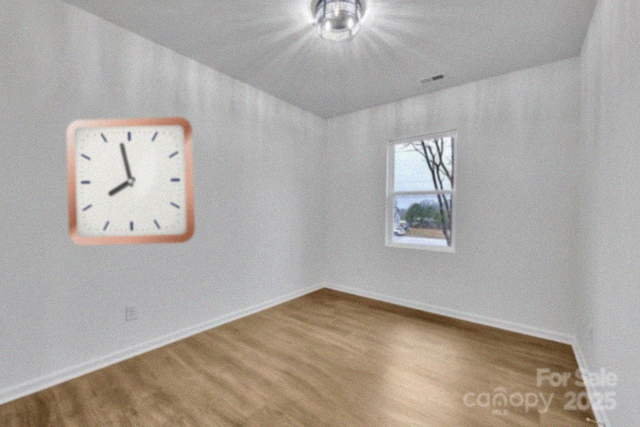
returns 7:58
